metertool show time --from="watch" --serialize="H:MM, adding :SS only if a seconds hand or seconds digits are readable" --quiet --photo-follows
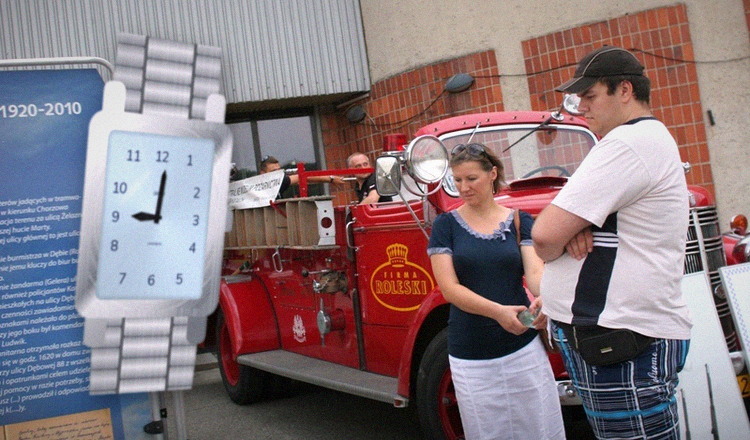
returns 9:01
